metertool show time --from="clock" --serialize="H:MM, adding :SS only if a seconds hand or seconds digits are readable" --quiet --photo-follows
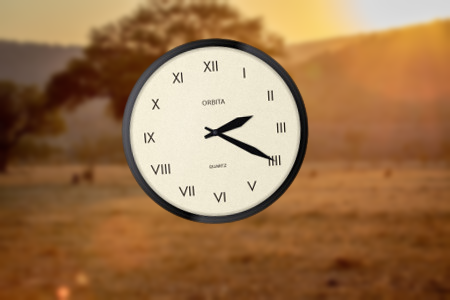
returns 2:20
